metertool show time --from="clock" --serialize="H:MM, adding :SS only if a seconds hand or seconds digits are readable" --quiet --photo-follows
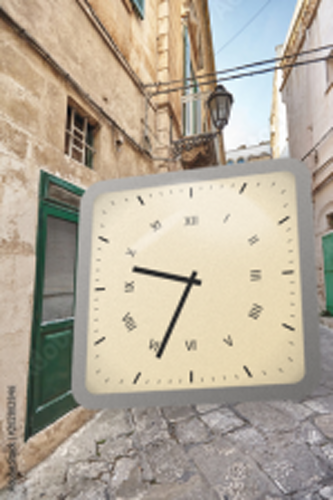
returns 9:34
